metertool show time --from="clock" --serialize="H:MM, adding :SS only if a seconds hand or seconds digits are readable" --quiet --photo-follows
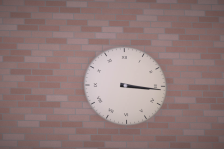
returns 3:16
